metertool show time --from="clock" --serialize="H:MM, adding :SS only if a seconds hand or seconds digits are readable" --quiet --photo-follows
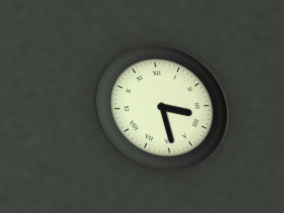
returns 3:29
